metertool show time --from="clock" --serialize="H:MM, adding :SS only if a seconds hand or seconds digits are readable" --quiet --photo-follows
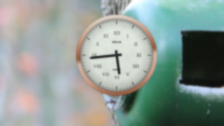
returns 5:44
